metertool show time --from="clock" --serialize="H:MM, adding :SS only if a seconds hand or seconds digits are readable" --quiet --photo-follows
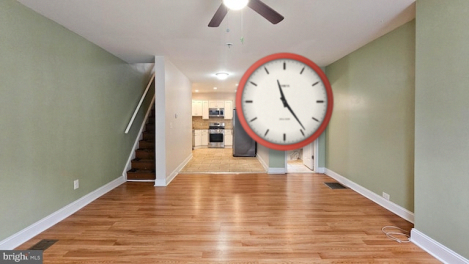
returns 11:24
